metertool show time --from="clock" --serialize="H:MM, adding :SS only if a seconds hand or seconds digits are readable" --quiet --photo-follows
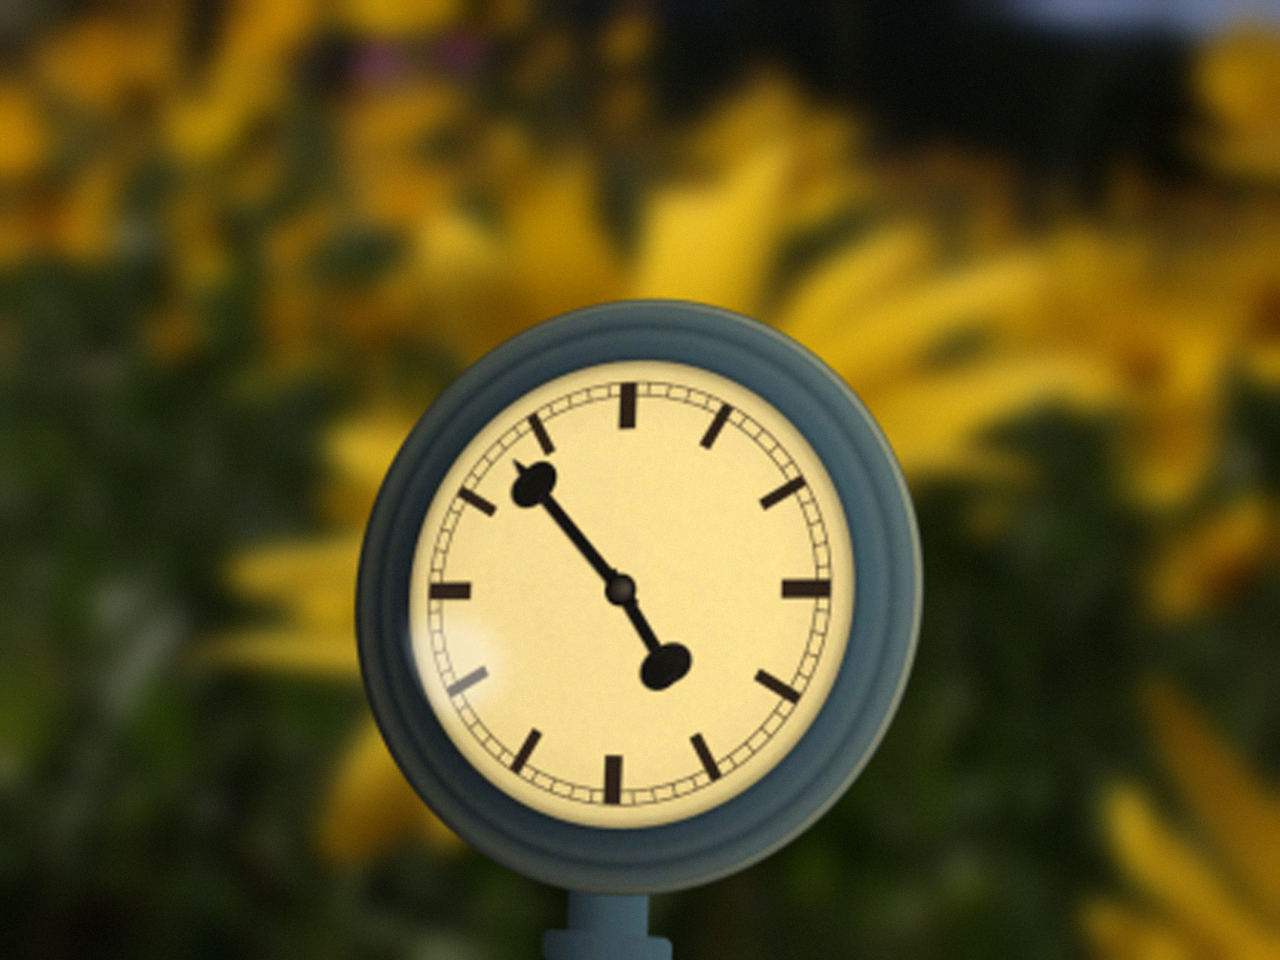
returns 4:53
